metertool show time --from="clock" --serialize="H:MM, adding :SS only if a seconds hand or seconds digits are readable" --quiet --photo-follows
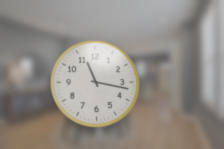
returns 11:17
